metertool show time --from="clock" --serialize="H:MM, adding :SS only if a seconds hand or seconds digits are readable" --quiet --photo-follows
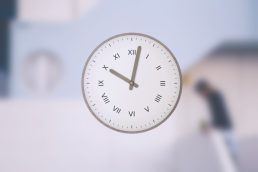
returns 10:02
